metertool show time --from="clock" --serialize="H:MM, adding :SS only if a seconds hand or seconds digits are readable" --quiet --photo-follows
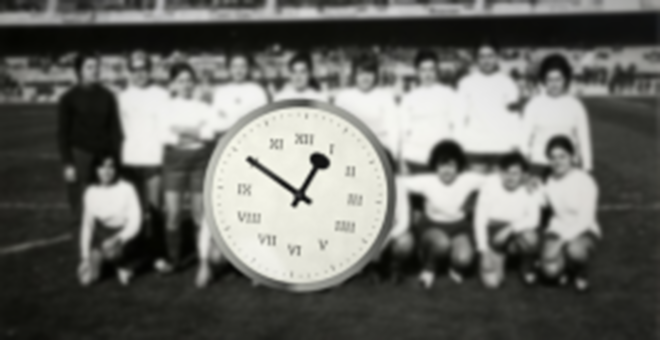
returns 12:50
